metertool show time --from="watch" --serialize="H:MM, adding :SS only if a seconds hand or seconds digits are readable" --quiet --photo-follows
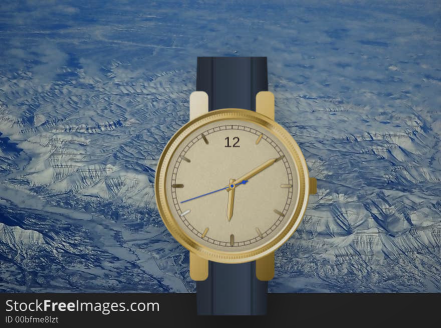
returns 6:09:42
